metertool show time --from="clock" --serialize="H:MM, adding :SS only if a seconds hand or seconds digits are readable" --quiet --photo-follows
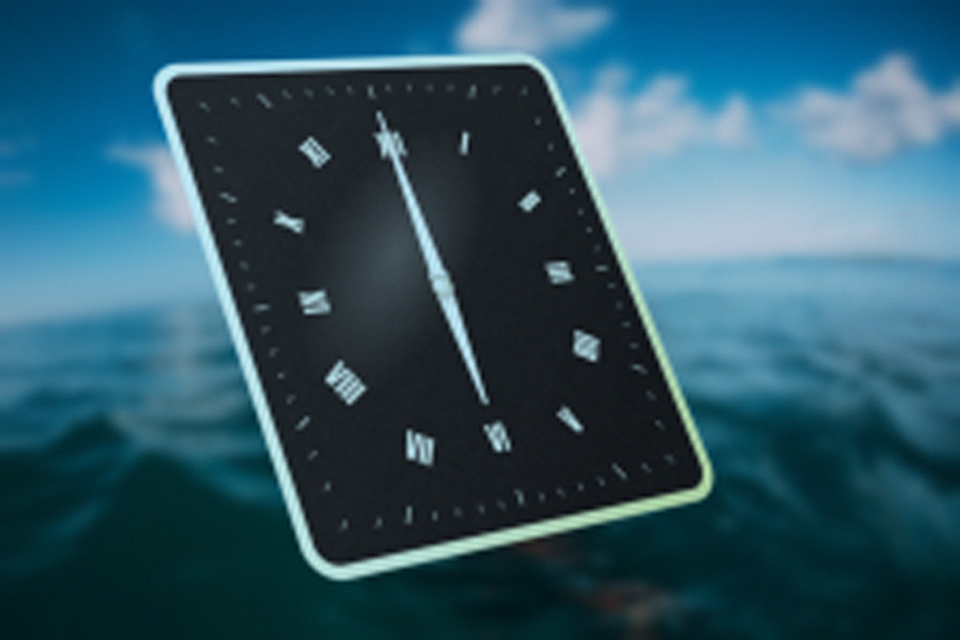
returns 6:00
